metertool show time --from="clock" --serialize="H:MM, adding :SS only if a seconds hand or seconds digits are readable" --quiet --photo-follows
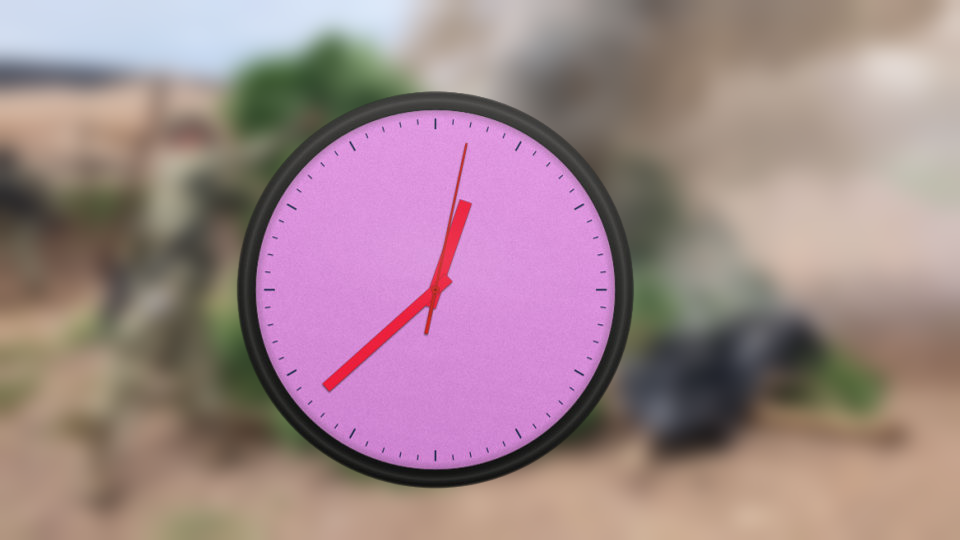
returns 12:38:02
